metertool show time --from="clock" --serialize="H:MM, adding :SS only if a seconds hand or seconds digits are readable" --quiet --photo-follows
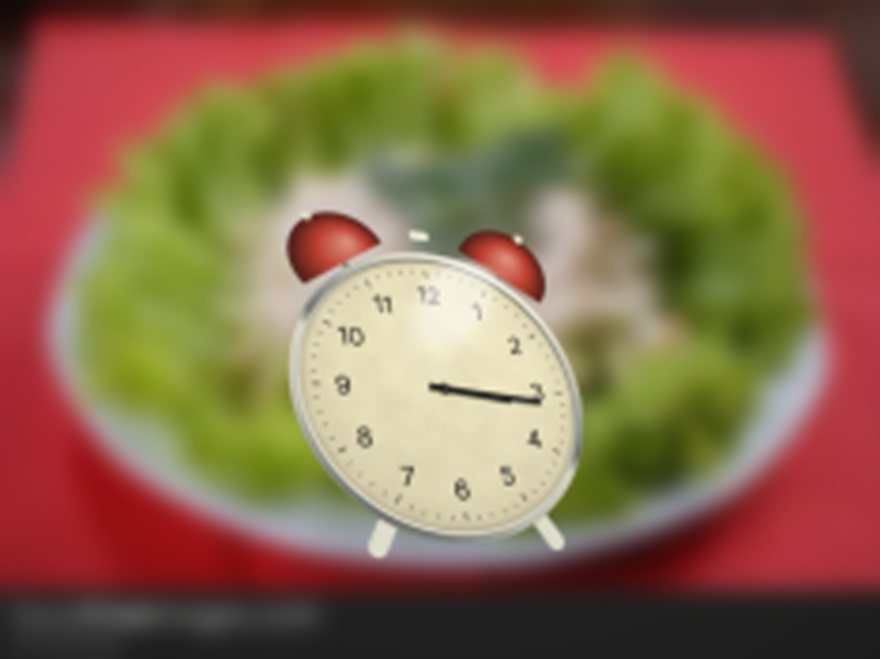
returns 3:16
